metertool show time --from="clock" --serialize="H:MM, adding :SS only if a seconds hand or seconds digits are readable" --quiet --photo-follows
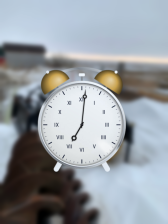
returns 7:01
